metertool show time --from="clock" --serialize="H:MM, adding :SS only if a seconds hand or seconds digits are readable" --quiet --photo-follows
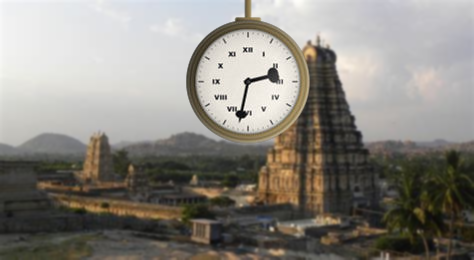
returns 2:32
